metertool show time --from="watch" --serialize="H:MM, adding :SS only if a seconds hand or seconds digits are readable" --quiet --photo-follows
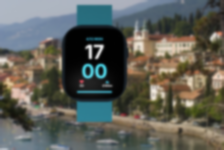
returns 17:00
